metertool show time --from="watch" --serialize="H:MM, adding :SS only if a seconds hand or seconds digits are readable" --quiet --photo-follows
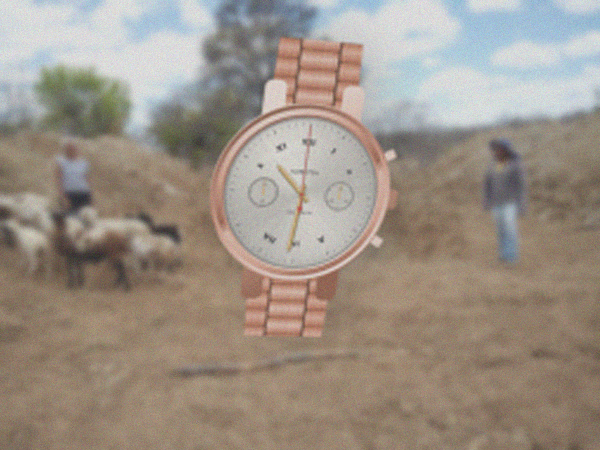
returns 10:31
